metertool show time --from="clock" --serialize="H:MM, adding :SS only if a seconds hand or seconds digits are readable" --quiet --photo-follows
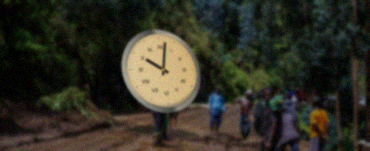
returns 10:02
